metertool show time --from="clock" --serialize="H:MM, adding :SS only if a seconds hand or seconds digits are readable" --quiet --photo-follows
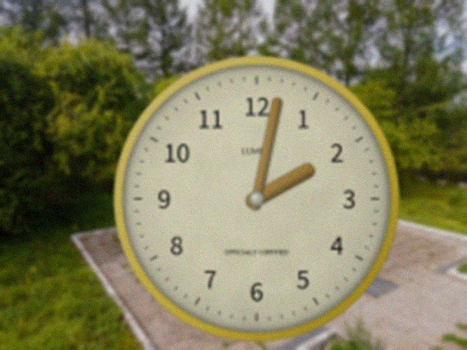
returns 2:02
